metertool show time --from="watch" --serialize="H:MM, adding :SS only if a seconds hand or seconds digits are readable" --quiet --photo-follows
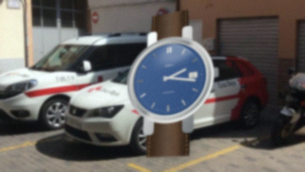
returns 2:17
